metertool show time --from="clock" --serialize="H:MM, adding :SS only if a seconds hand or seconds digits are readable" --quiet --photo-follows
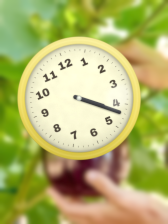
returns 4:22
